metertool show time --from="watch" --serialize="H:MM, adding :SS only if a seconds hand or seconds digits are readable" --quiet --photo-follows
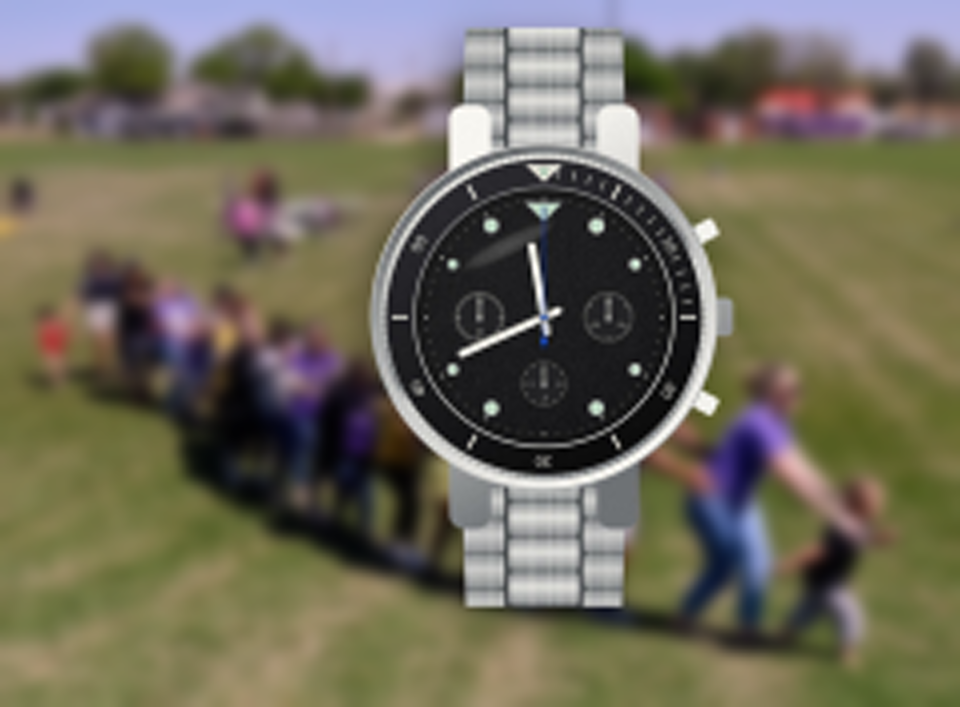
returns 11:41
